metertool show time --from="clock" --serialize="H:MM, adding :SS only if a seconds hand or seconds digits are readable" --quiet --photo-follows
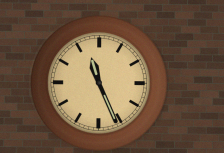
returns 11:26
